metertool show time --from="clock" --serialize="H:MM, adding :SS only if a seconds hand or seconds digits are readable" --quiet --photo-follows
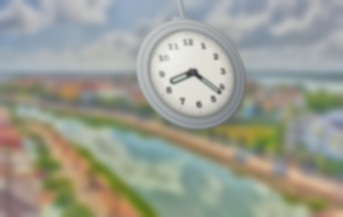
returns 8:22
